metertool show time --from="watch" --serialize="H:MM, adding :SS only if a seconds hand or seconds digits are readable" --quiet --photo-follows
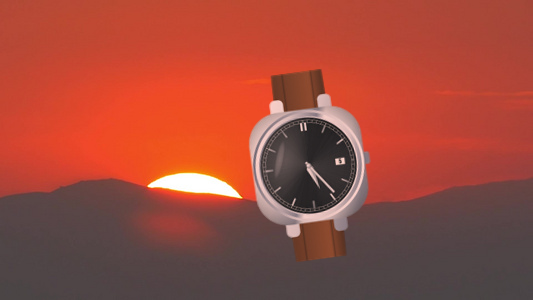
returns 5:24
